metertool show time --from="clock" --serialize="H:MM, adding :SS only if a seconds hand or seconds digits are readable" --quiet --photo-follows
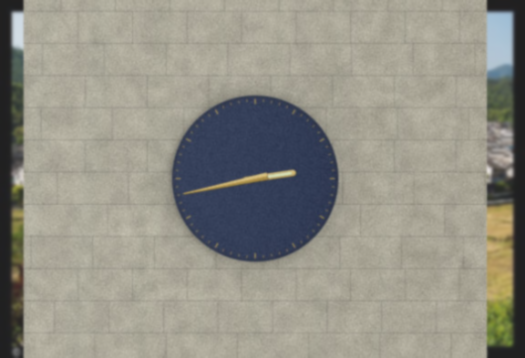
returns 2:43
